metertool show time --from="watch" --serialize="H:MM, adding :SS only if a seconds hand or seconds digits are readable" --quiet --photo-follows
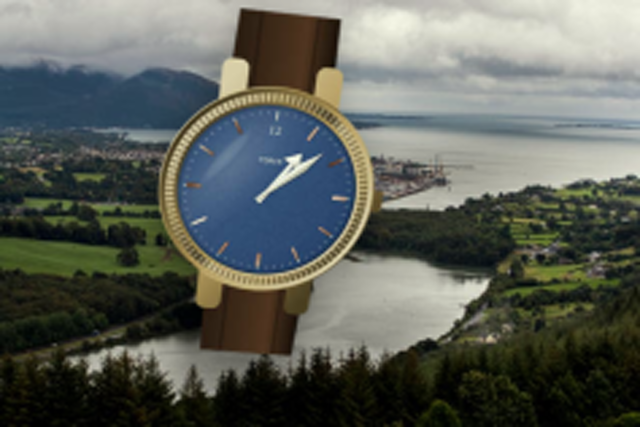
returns 1:08
